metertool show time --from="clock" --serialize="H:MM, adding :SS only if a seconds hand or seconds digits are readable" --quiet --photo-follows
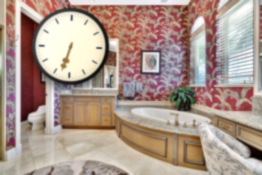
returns 6:33
